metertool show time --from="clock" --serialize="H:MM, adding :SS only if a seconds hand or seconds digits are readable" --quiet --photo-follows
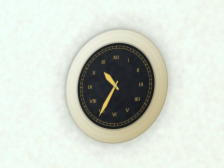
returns 10:35
